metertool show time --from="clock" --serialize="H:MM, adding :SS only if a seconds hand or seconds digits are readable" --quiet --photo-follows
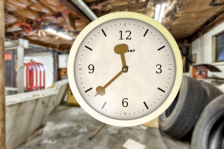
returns 11:38
